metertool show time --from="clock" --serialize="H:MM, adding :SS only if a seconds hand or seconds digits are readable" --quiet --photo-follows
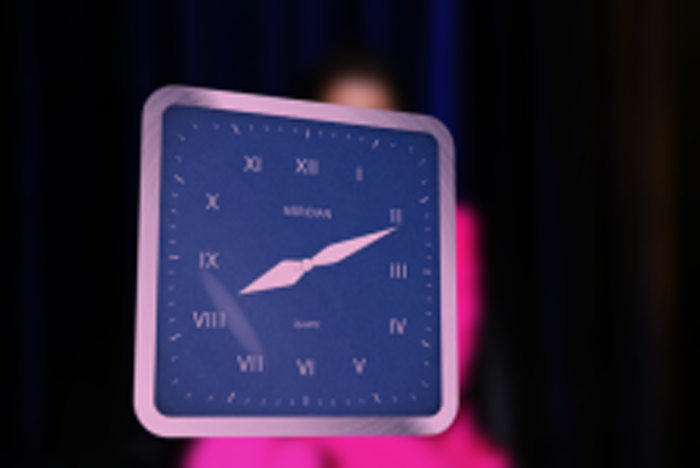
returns 8:11
